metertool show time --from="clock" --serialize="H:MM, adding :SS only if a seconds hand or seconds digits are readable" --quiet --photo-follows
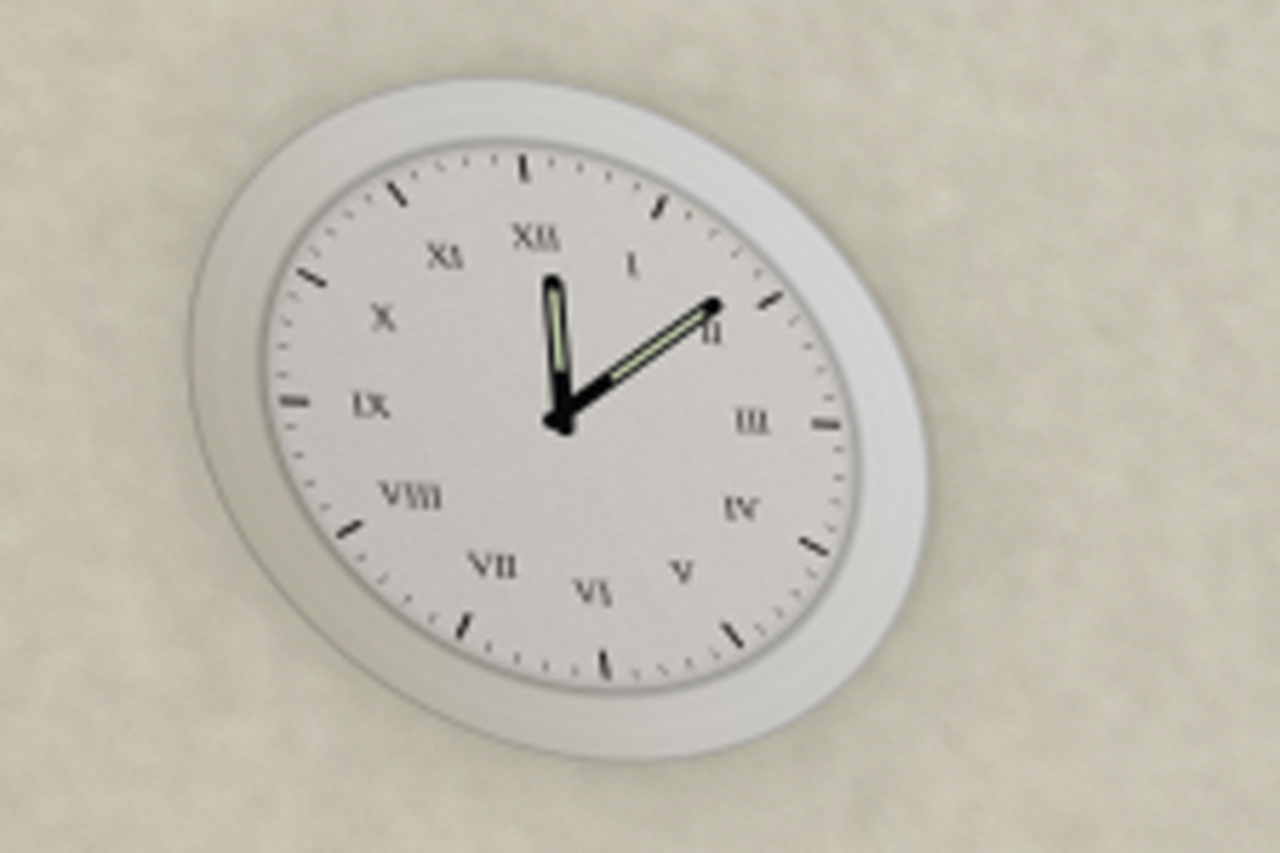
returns 12:09
